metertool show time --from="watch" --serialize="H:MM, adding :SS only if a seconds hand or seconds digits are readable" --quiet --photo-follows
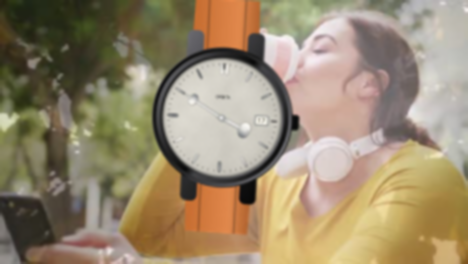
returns 3:50
